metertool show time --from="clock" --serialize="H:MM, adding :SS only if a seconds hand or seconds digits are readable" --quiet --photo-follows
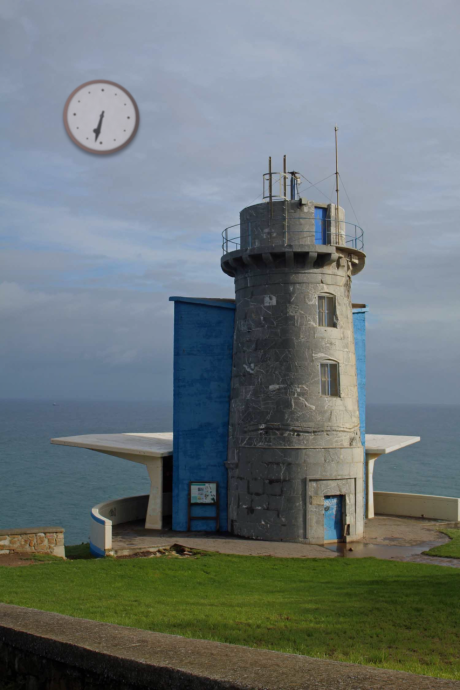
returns 6:32
